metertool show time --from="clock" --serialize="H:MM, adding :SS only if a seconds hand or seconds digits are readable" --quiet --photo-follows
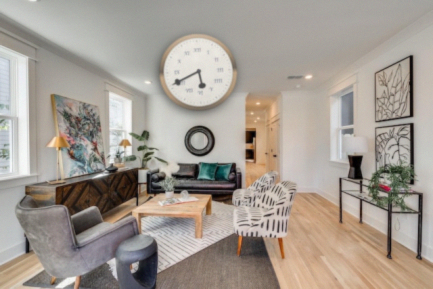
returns 5:41
